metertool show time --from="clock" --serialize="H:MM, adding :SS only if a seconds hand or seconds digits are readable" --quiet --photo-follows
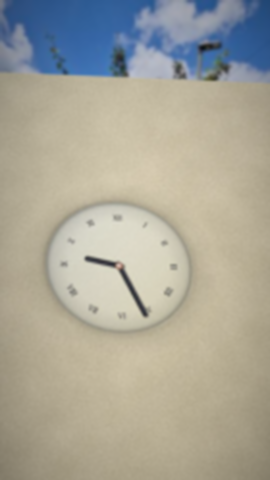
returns 9:26
